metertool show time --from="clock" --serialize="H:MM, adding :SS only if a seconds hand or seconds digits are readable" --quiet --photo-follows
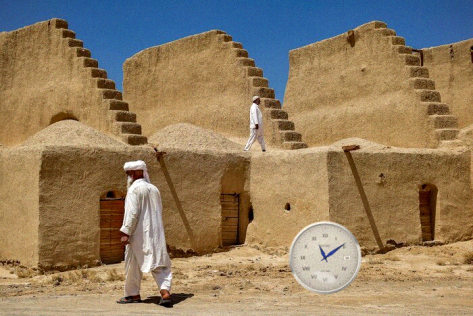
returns 11:09
